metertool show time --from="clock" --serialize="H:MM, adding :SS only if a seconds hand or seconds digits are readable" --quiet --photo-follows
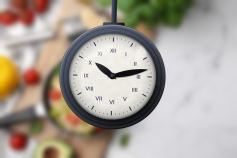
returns 10:13
